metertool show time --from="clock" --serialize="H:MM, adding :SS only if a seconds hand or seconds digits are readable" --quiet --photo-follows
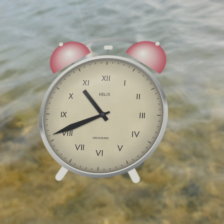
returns 10:41
